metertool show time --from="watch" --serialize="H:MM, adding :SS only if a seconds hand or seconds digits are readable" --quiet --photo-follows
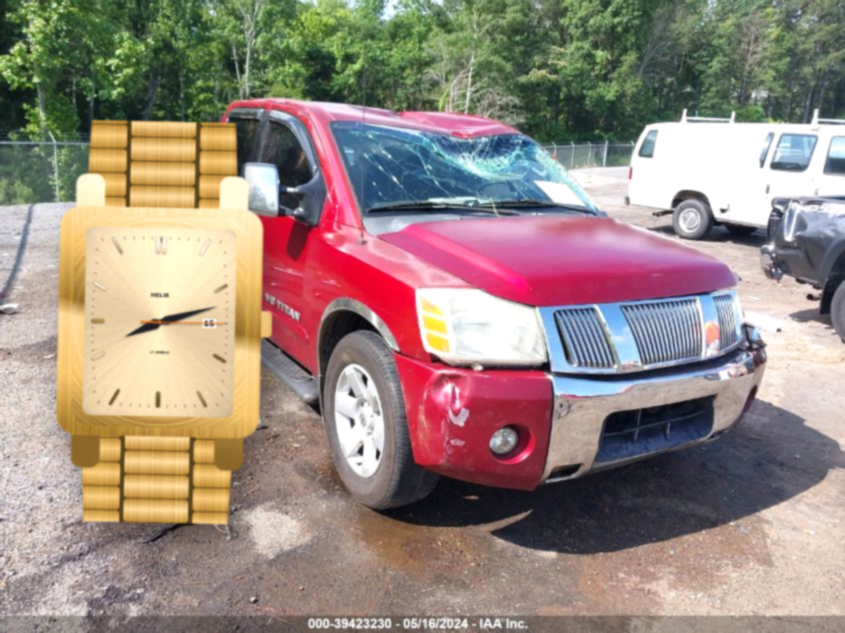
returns 8:12:15
